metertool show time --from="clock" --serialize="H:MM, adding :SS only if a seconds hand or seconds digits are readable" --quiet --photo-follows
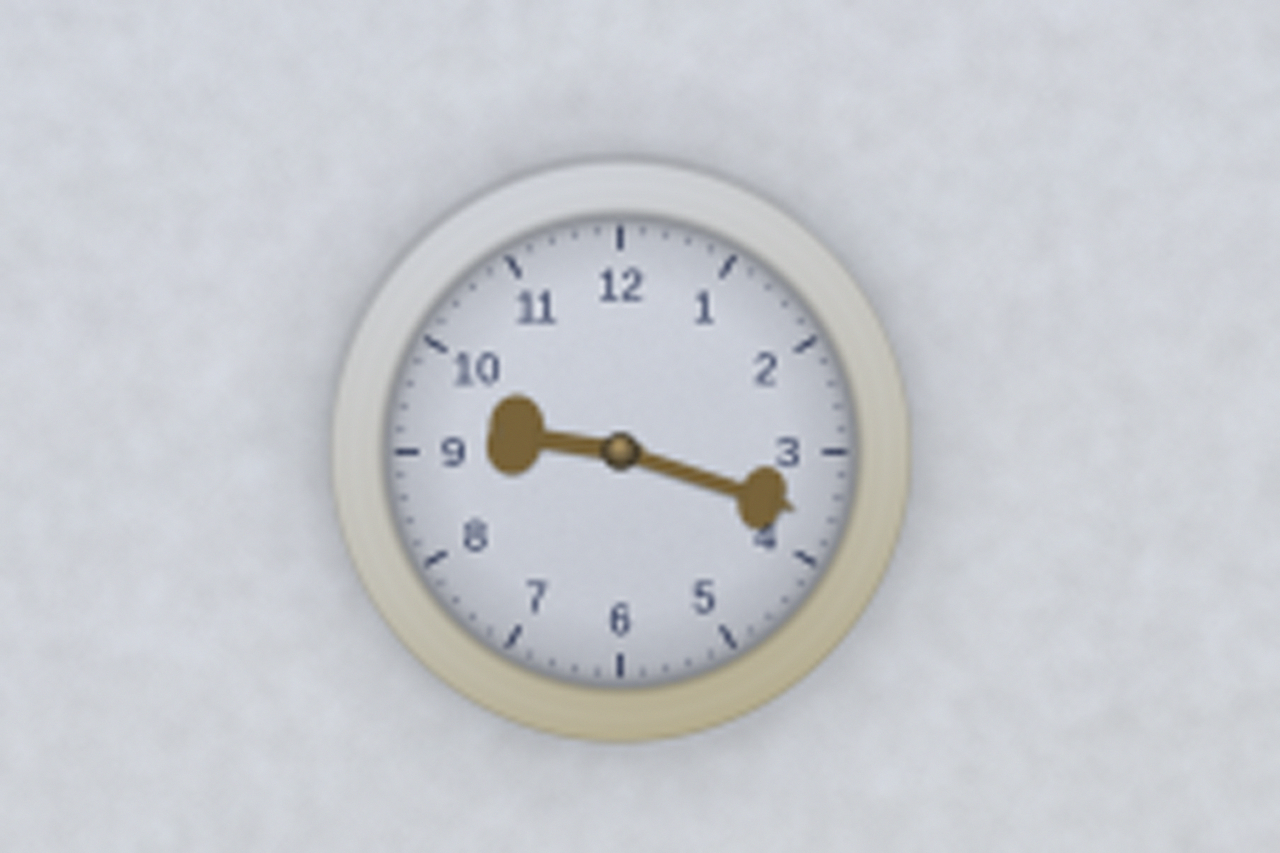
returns 9:18
